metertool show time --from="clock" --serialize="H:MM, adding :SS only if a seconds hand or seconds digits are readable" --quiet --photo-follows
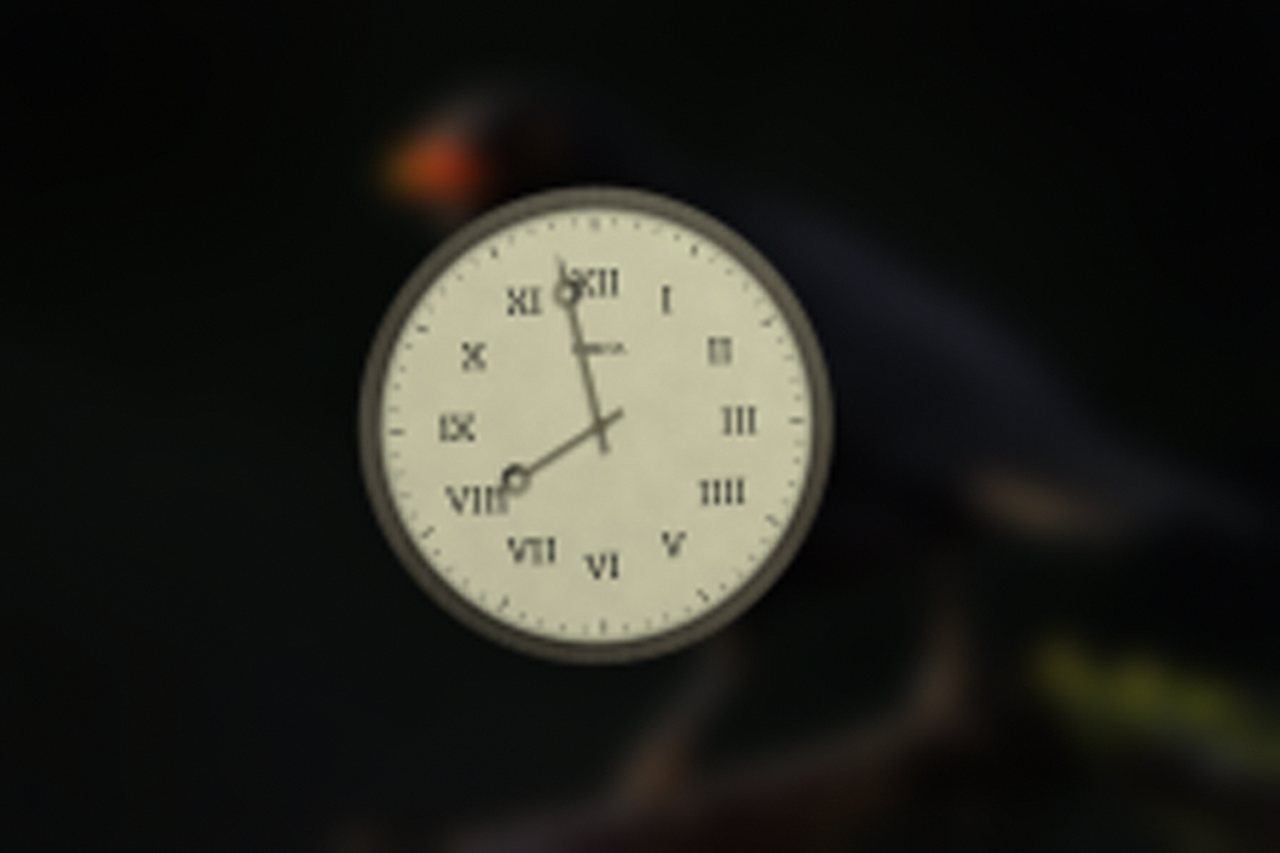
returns 7:58
